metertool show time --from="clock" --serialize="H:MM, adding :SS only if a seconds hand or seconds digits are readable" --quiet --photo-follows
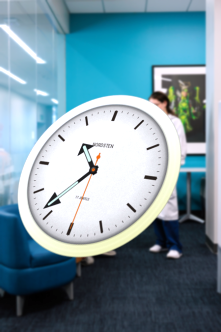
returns 10:36:30
